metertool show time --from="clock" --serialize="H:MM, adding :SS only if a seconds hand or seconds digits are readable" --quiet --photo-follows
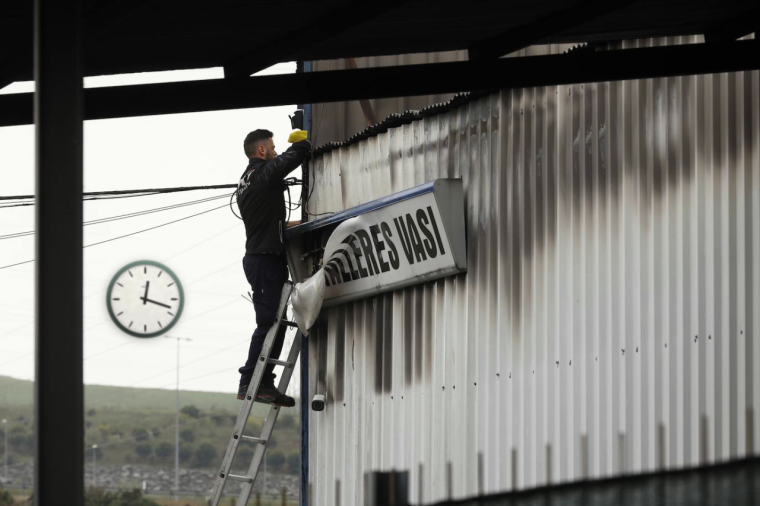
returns 12:18
